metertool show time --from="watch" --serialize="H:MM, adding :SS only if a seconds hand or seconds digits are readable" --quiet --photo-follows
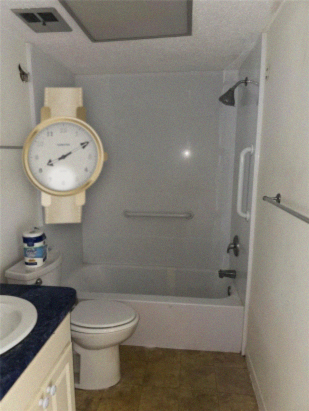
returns 8:10
